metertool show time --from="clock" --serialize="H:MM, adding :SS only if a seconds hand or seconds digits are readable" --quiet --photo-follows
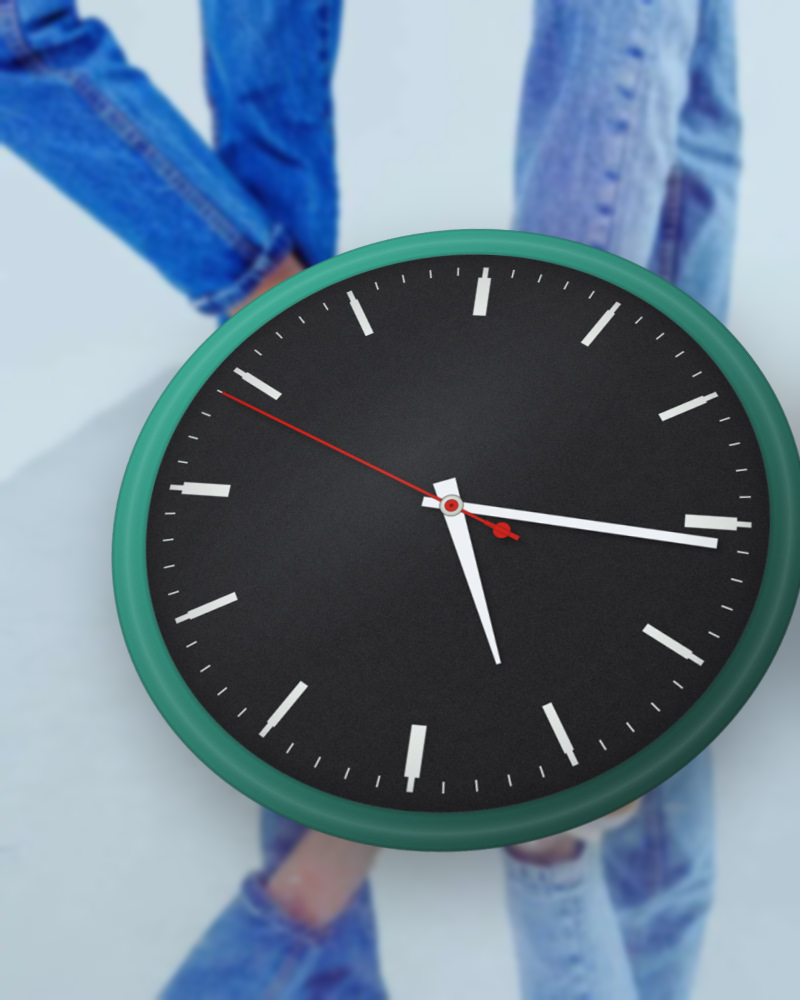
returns 5:15:49
